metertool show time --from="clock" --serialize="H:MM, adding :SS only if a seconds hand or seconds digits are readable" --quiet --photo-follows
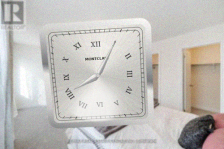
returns 8:05
